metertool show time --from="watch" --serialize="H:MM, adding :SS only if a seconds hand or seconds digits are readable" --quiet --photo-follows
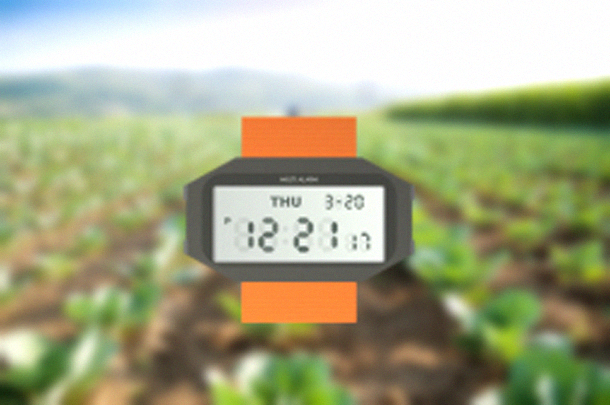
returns 12:21:17
